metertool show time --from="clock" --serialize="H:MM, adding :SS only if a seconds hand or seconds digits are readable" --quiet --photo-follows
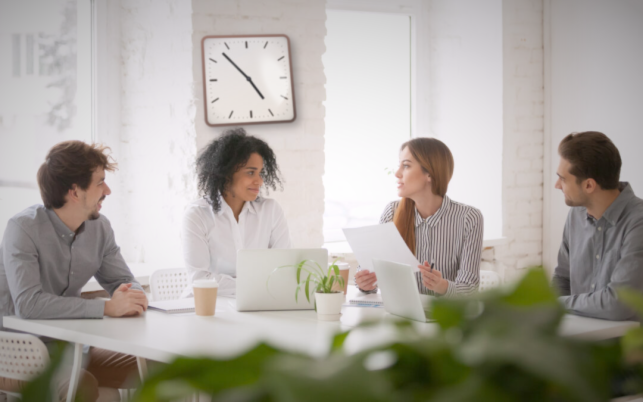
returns 4:53
